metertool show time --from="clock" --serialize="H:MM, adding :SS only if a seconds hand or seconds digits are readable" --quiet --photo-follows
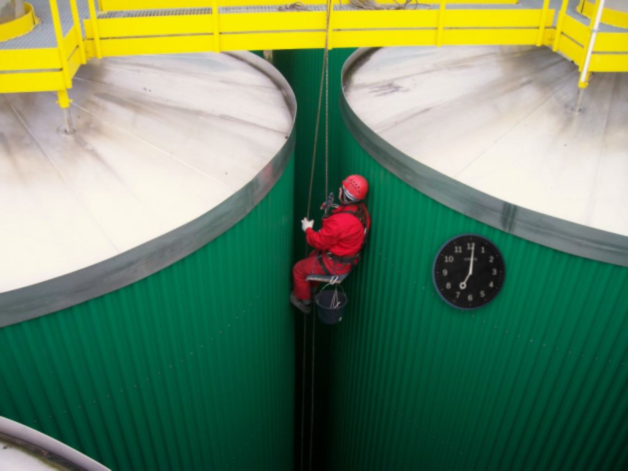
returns 7:01
